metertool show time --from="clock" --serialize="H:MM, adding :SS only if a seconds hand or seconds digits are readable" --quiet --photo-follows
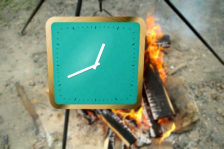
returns 12:41
